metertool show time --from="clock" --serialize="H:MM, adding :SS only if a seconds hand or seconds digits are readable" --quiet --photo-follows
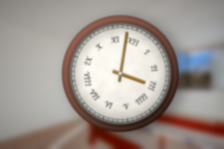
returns 2:58
